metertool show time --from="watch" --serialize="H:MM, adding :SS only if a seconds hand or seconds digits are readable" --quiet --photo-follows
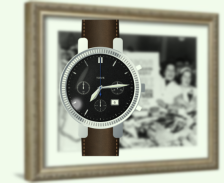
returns 7:14
